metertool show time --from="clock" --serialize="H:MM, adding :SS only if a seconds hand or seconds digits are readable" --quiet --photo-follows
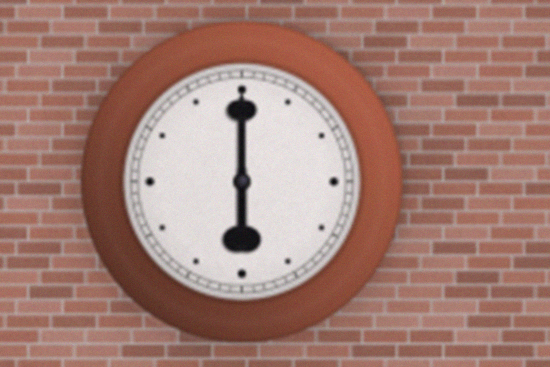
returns 6:00
